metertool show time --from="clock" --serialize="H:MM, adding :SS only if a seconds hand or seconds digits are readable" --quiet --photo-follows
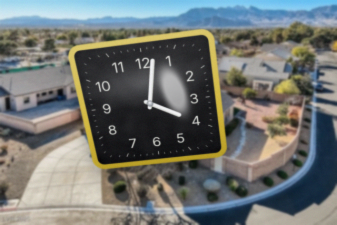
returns 4:02
